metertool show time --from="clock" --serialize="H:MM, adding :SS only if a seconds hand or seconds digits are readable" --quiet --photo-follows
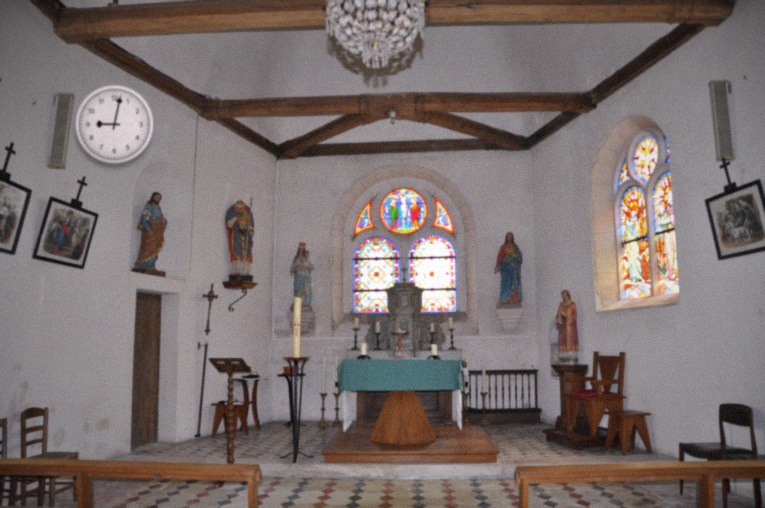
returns 9:02
